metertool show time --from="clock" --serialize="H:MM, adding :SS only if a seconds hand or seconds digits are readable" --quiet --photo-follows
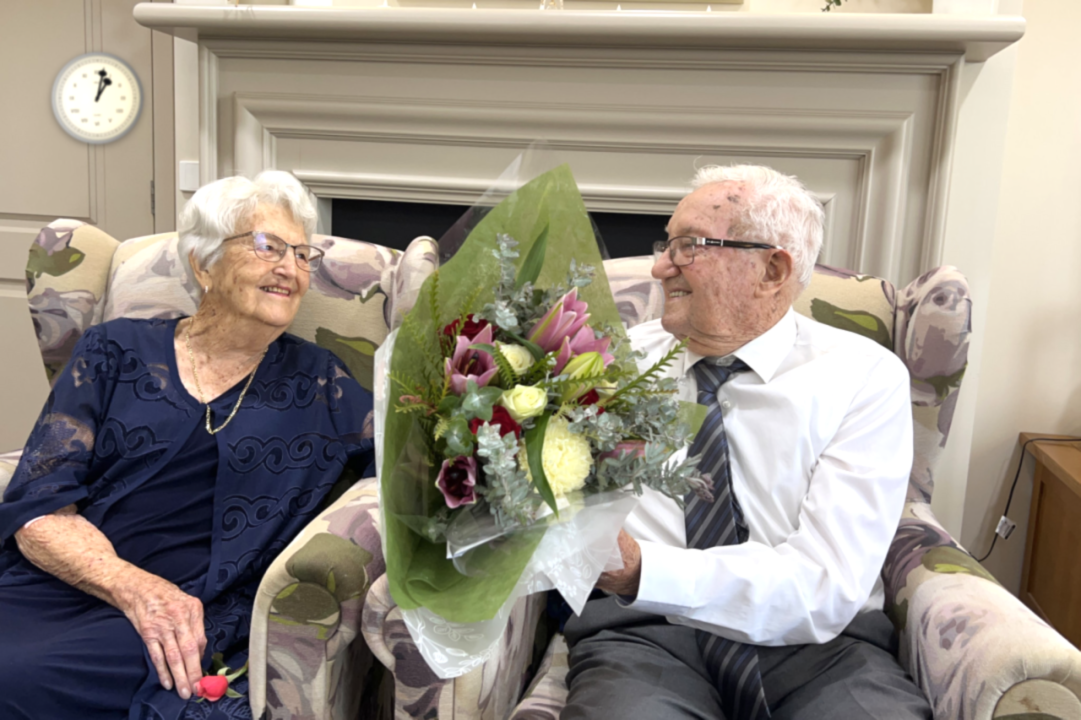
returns 1:02
